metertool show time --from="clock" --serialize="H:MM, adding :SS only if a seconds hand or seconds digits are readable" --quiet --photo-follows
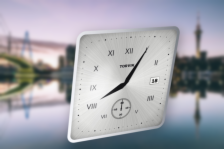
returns 8:05
